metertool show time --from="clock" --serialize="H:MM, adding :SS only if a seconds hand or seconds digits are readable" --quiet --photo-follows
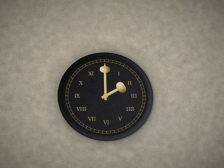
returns 2:00
